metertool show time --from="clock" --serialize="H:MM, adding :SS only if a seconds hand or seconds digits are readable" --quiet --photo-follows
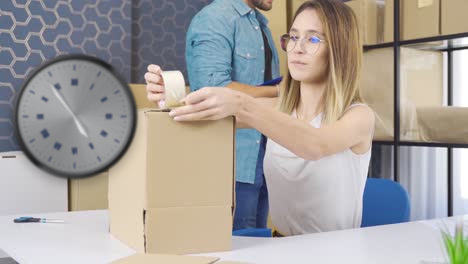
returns 4:54
